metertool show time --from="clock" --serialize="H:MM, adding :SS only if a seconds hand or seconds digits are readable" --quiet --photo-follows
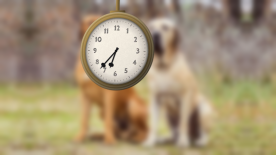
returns 6:37
